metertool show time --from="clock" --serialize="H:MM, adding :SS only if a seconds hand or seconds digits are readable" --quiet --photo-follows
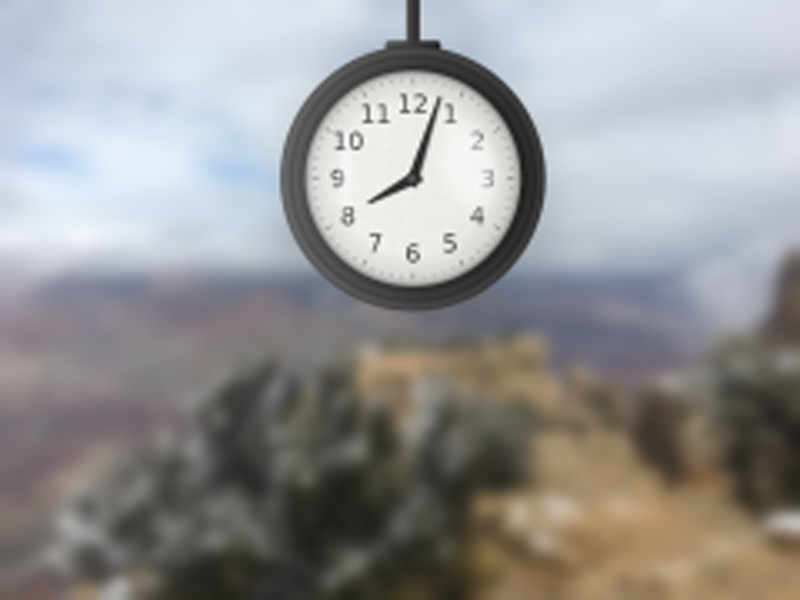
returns 8:03
